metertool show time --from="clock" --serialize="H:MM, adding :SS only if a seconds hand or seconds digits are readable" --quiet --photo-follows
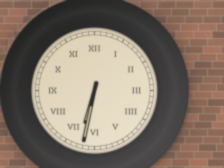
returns 6:32
